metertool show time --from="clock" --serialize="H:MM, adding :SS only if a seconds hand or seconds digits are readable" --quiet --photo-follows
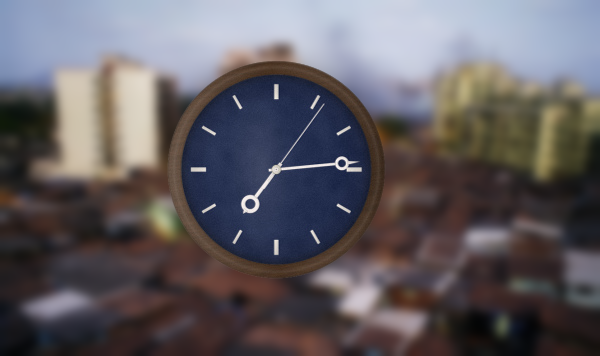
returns 7:14:06
